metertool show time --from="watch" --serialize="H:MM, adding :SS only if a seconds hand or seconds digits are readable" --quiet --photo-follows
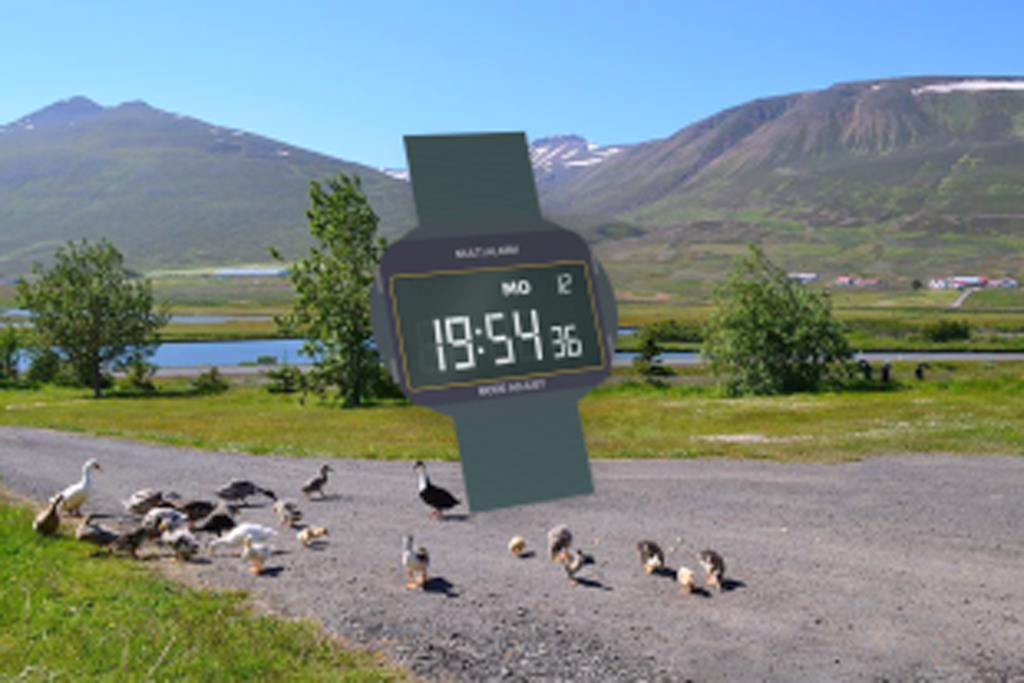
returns 19:54:36
